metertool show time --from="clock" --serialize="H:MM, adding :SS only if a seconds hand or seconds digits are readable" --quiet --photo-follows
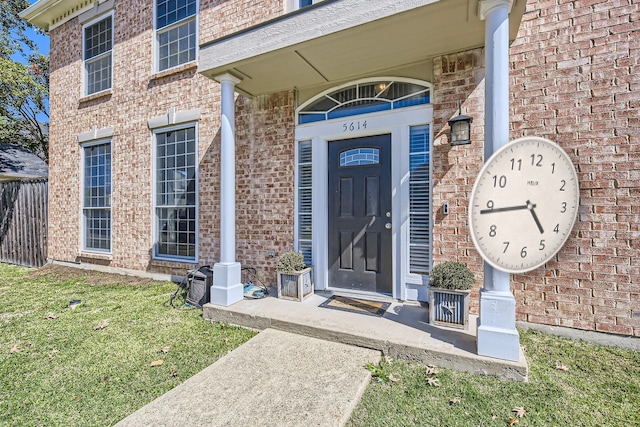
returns 4:44
